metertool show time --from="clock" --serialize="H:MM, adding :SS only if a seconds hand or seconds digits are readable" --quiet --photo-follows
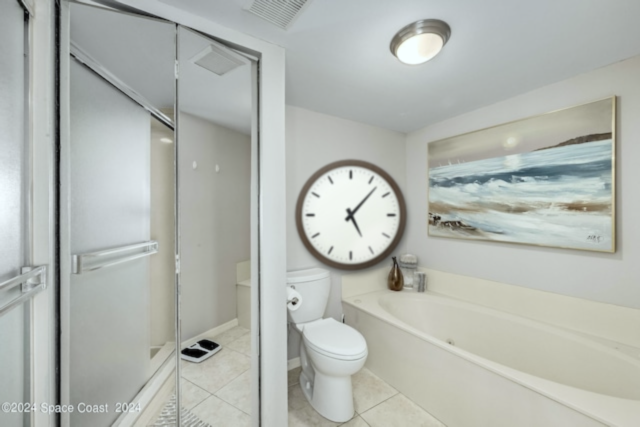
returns 5:07
